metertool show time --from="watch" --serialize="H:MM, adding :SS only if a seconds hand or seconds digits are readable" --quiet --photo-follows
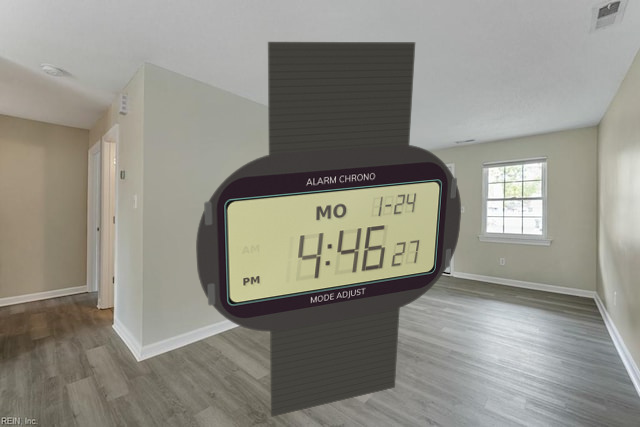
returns 4:46:27
